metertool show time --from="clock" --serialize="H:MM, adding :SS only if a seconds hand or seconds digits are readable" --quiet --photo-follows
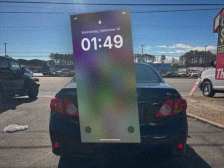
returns 1:49
